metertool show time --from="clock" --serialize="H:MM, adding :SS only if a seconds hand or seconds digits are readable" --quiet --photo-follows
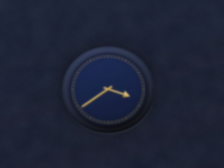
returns 3:39
